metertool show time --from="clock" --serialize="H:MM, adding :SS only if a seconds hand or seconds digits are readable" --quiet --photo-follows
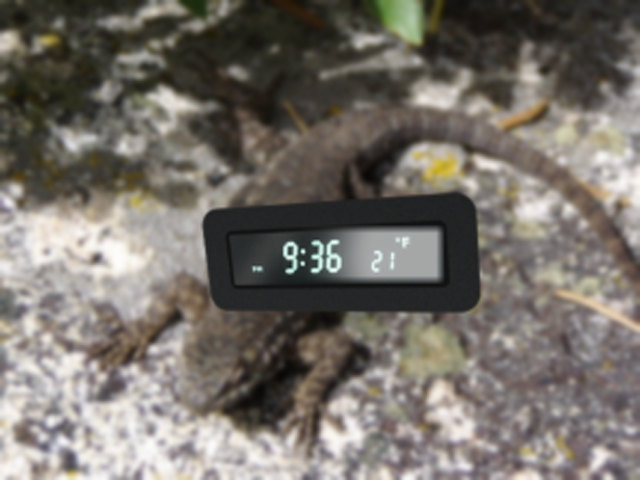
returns 9:36
